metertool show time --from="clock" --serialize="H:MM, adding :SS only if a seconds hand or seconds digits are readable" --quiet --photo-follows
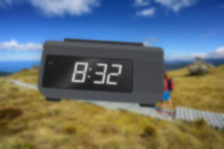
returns 8:32
